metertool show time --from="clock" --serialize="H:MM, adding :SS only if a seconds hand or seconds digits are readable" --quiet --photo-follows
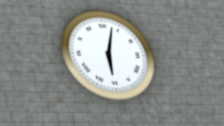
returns 6:03
